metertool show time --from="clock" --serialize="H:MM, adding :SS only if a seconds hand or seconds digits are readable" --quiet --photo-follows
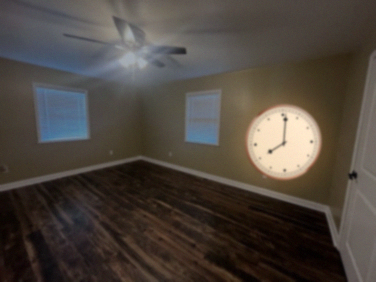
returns 8:01
